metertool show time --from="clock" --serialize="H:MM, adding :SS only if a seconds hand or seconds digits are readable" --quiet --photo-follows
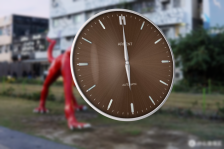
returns 6:00
